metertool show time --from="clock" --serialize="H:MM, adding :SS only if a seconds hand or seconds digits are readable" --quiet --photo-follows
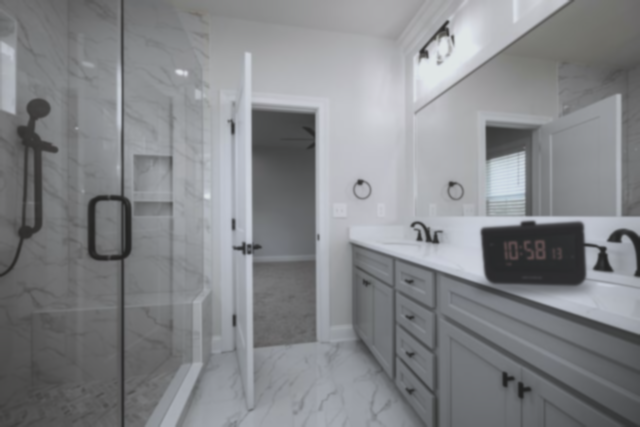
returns 10:58
